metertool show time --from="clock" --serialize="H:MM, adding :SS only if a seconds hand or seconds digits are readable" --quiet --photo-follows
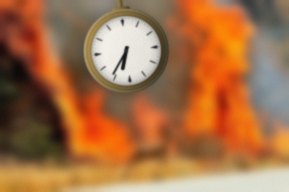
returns 6:36
